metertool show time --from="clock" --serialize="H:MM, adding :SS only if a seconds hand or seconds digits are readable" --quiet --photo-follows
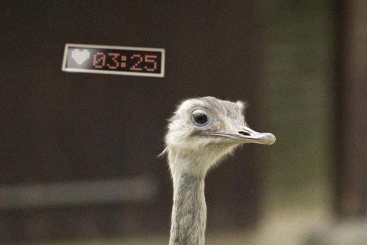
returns 3:25
